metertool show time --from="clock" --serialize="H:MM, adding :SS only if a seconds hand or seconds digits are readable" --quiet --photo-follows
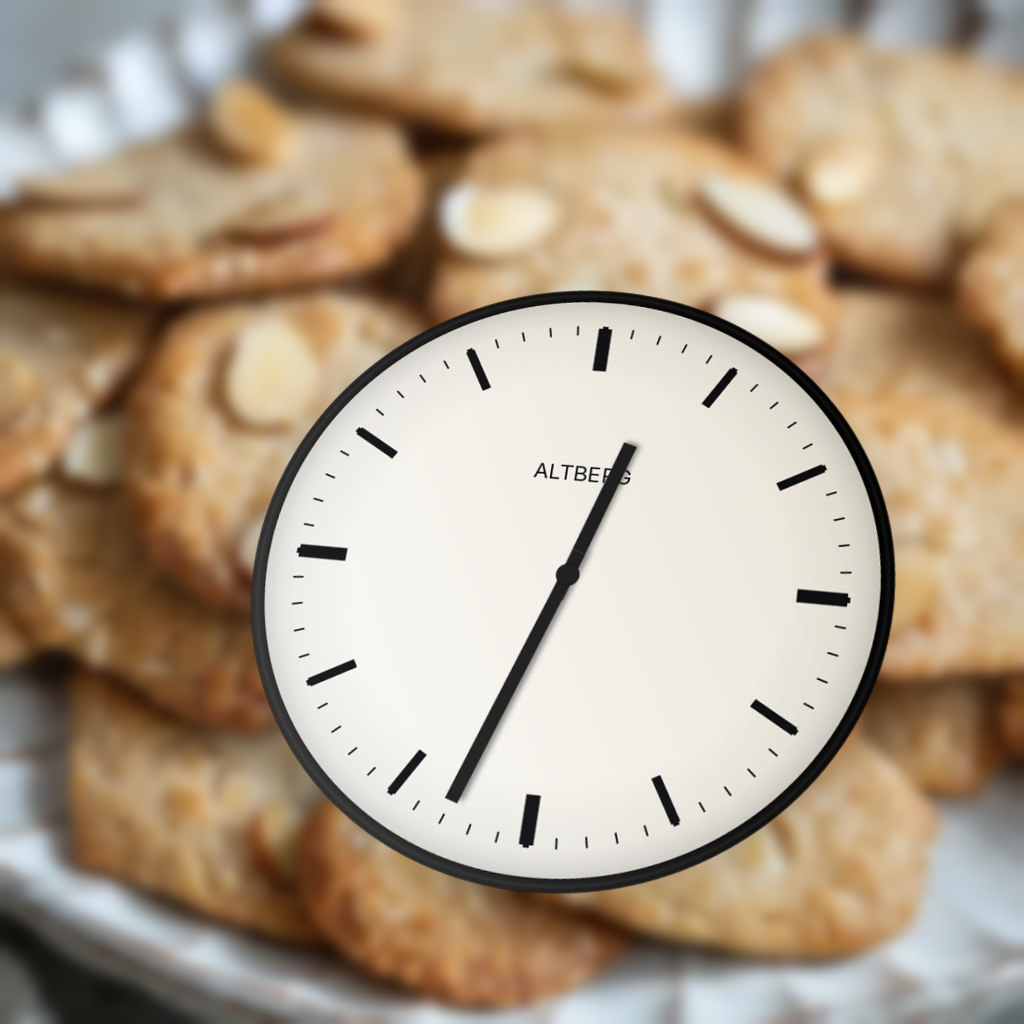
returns 12:33
